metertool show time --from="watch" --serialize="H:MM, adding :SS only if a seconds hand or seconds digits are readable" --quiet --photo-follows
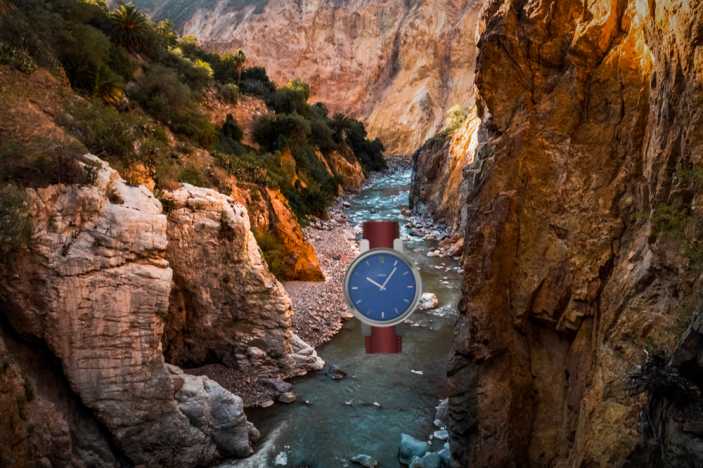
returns 10:06
